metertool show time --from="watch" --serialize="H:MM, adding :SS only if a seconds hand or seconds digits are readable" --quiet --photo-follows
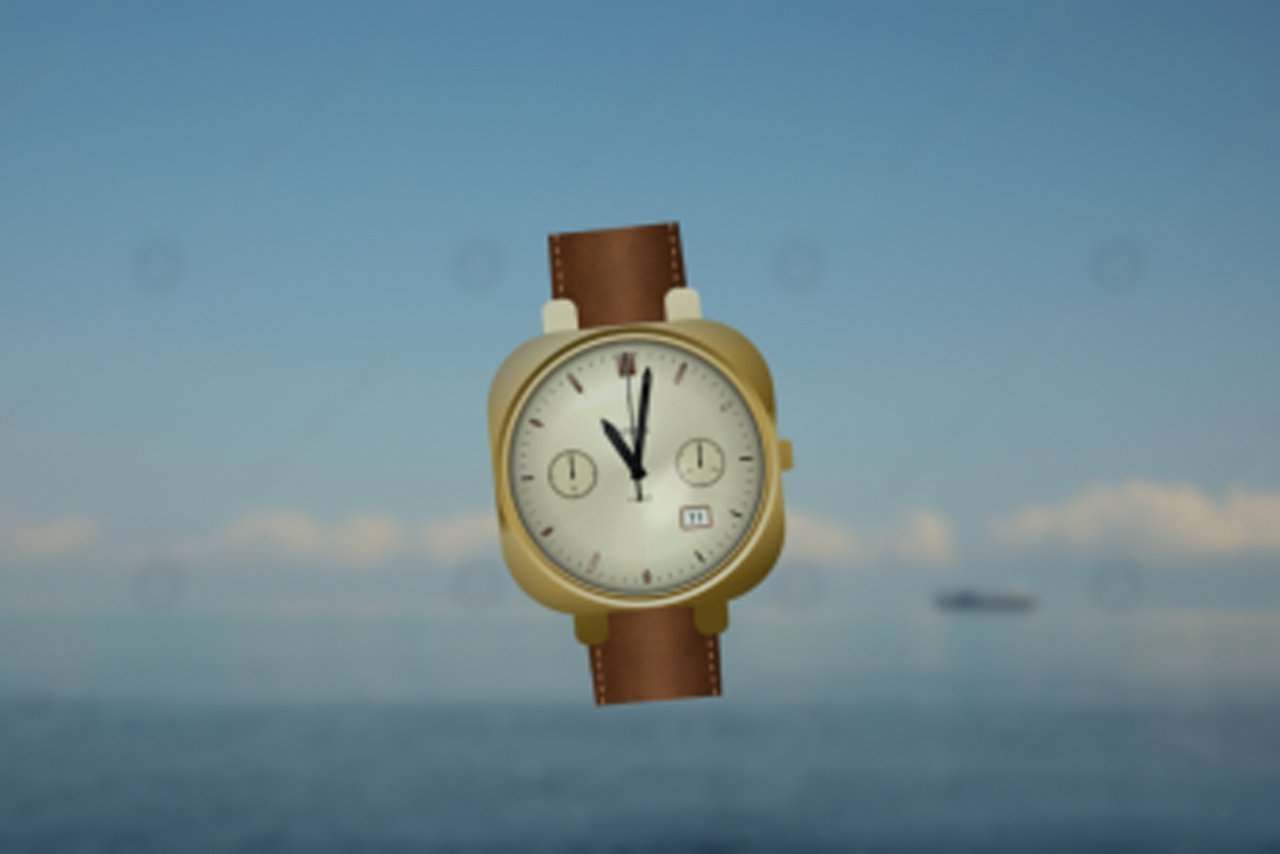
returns 11:02
